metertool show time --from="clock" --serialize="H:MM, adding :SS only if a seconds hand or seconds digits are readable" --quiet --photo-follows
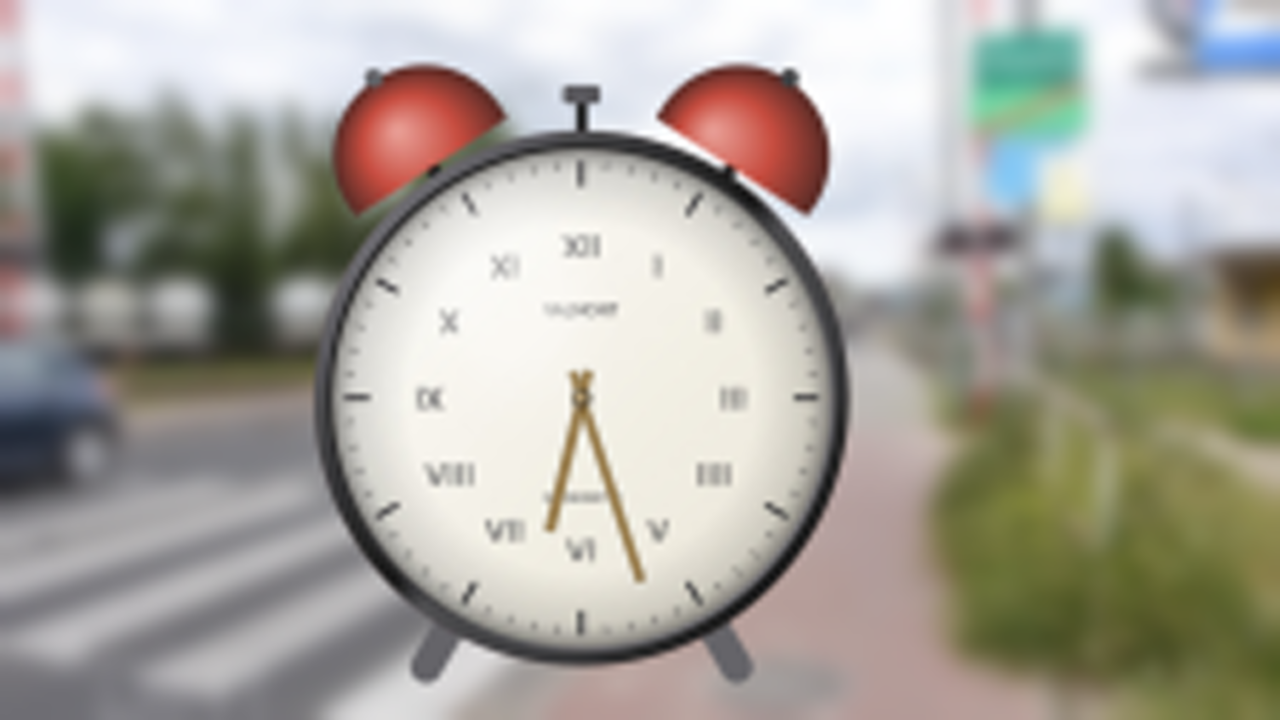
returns 6:27
